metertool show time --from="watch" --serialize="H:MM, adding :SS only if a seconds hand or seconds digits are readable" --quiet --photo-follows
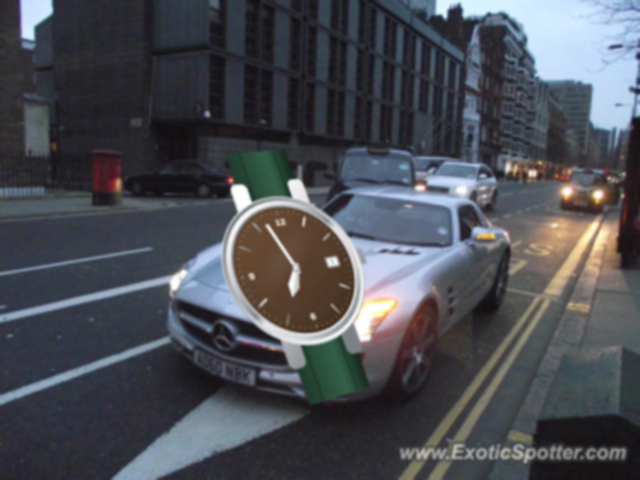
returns 6:57
